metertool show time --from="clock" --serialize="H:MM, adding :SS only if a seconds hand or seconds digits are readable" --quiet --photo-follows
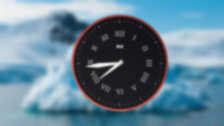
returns 7:44
